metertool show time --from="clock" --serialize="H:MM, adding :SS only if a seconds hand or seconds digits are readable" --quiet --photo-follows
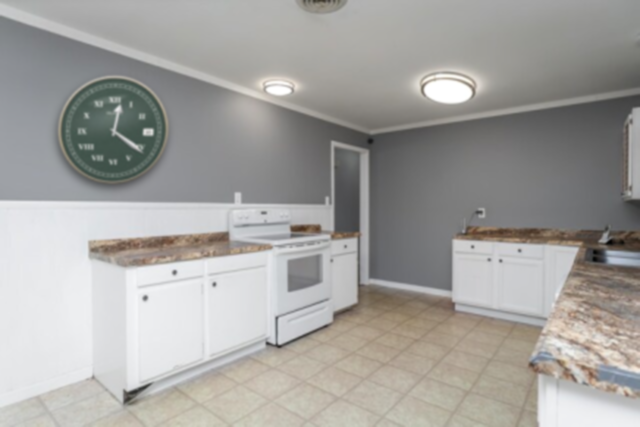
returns 12:21
